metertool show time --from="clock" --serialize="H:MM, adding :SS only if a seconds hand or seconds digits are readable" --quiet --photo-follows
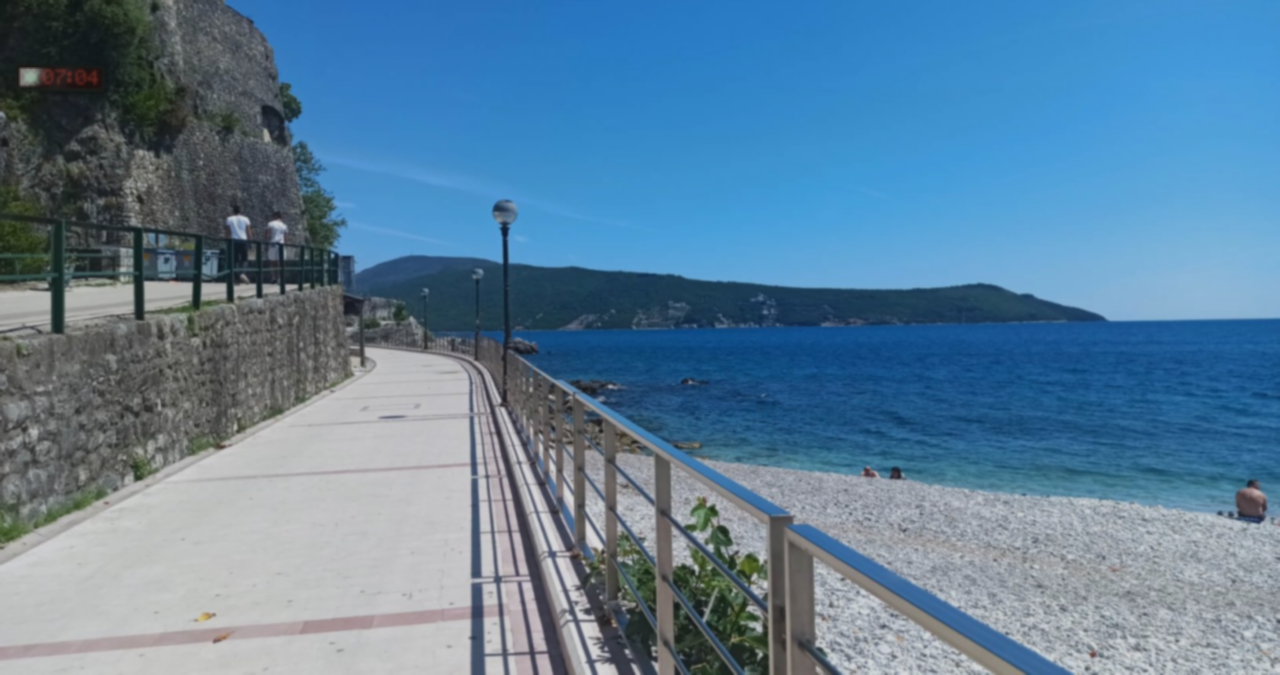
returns 7:04
